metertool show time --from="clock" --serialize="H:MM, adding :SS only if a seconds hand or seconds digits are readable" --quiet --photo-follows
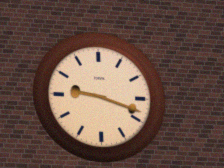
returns 9:18
